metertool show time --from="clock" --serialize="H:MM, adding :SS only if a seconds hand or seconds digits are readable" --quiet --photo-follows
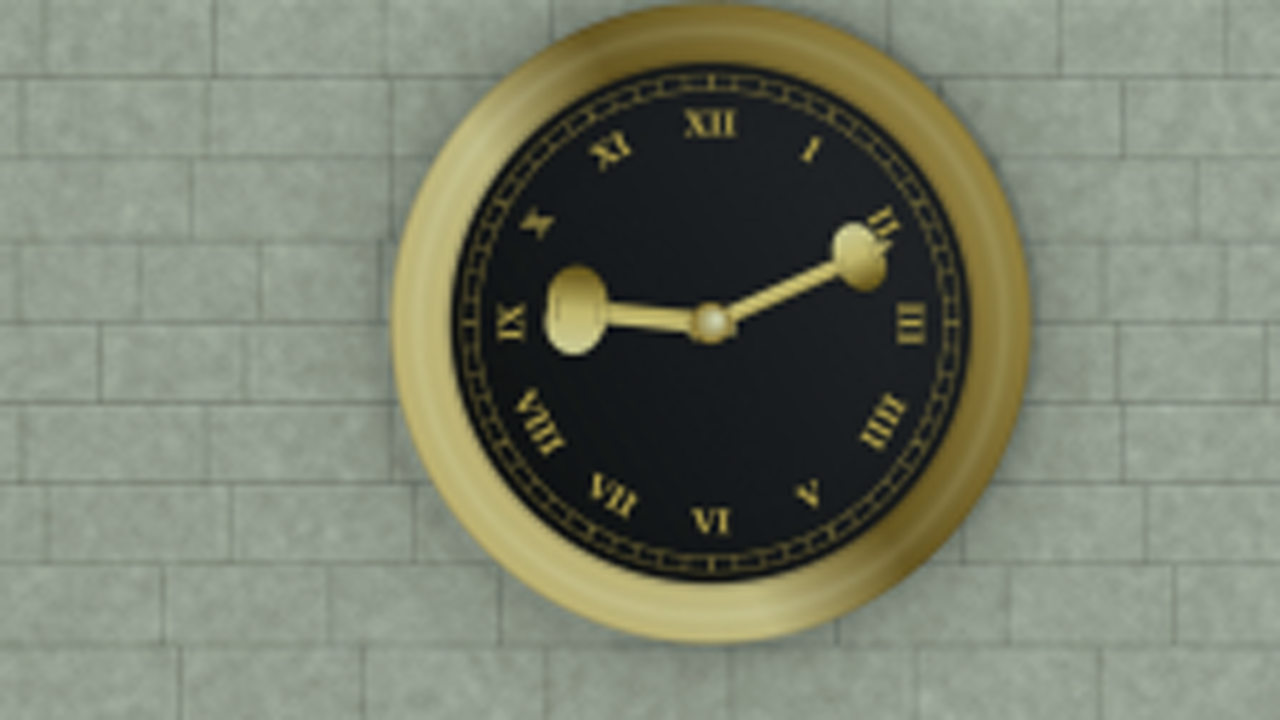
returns 9:11
